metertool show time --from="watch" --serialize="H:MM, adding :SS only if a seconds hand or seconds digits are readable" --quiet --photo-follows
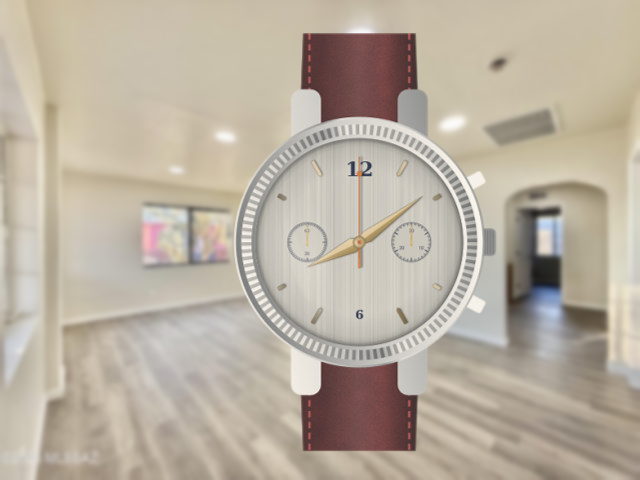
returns 8:09
